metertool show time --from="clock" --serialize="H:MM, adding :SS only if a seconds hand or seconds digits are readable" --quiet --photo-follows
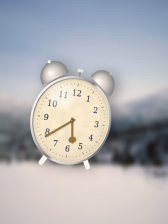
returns 5:39
